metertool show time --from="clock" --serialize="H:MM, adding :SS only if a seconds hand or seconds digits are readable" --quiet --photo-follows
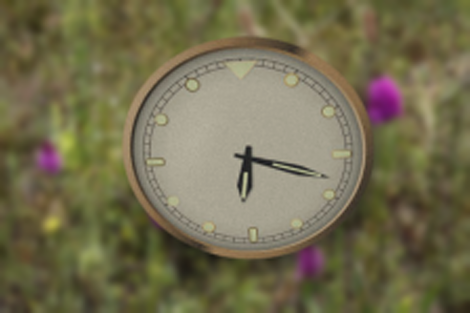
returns 6:18
